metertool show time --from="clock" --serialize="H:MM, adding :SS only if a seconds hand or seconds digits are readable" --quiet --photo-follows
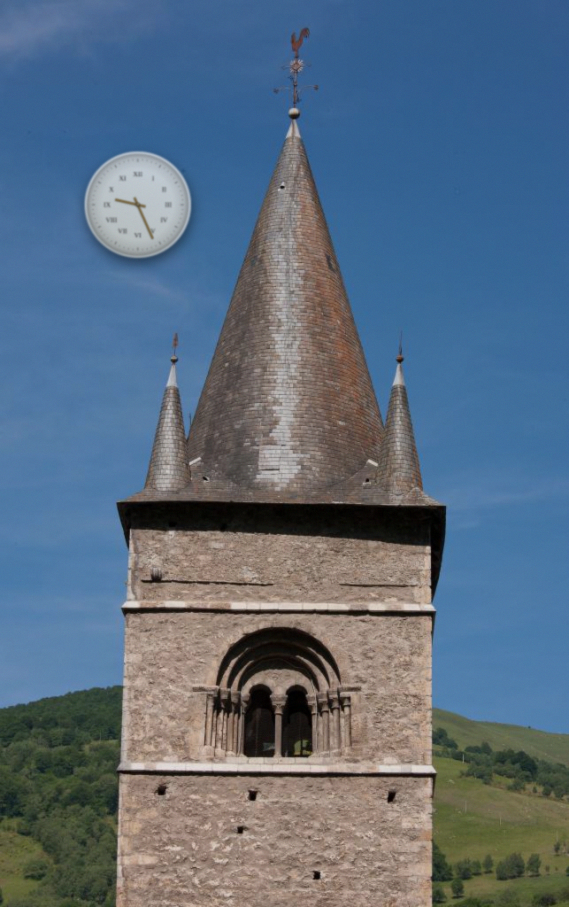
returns 9:26
